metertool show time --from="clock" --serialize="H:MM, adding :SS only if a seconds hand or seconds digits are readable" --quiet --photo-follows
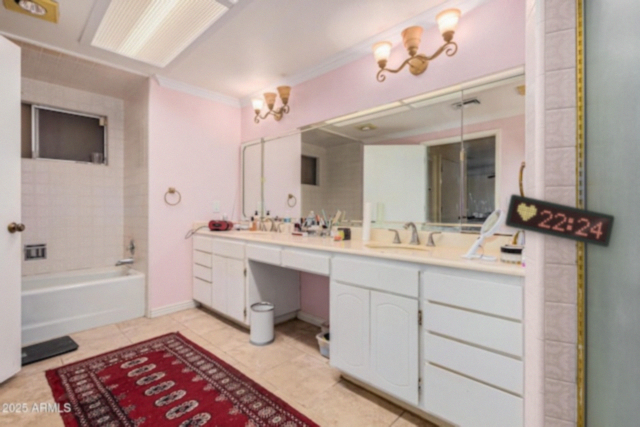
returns 22:24
